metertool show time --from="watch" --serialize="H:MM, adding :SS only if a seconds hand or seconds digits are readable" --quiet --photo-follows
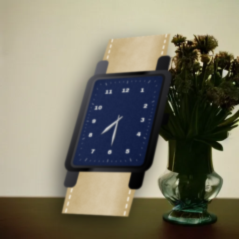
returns 7:30
